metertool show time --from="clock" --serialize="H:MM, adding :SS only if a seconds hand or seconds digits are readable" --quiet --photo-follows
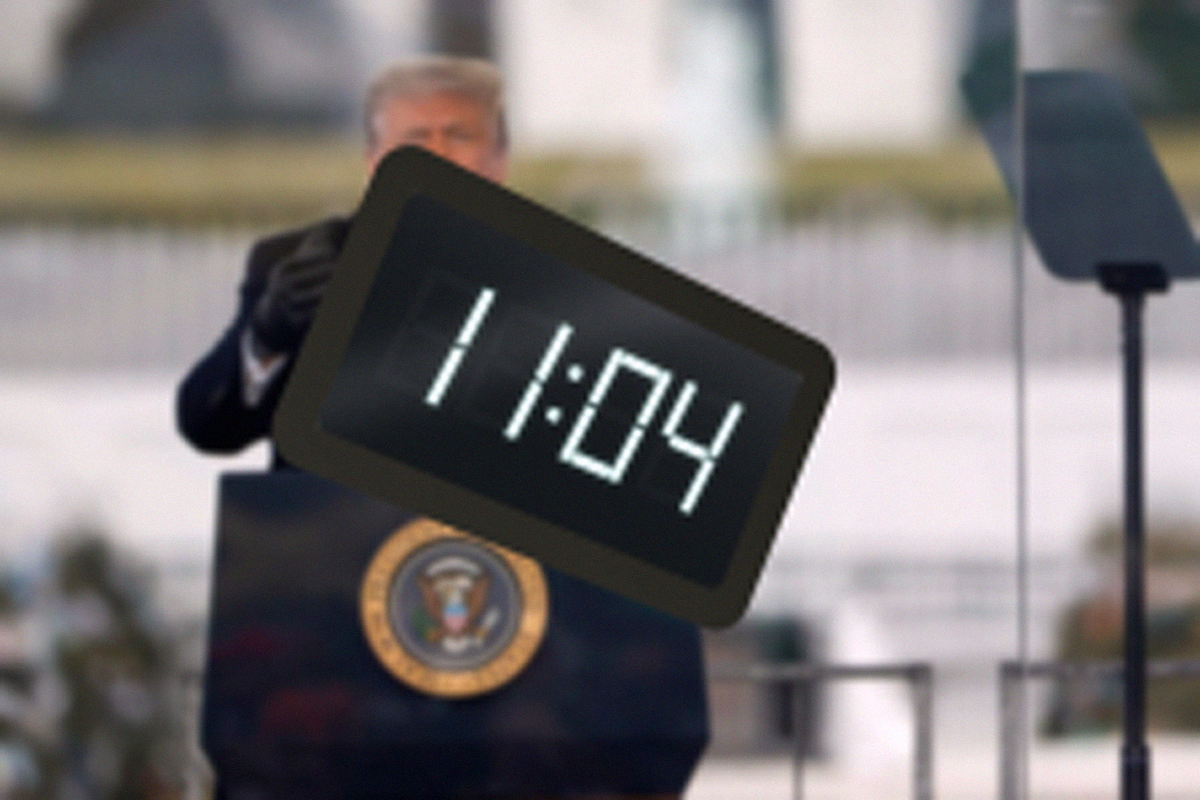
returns 11:04
